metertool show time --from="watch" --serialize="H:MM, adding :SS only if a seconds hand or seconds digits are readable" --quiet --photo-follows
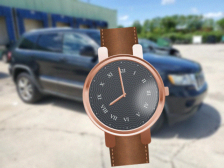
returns 7:59
